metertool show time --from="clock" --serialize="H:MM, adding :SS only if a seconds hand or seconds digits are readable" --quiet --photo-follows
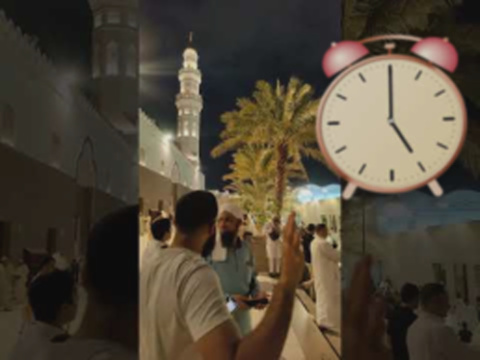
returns 5:00
